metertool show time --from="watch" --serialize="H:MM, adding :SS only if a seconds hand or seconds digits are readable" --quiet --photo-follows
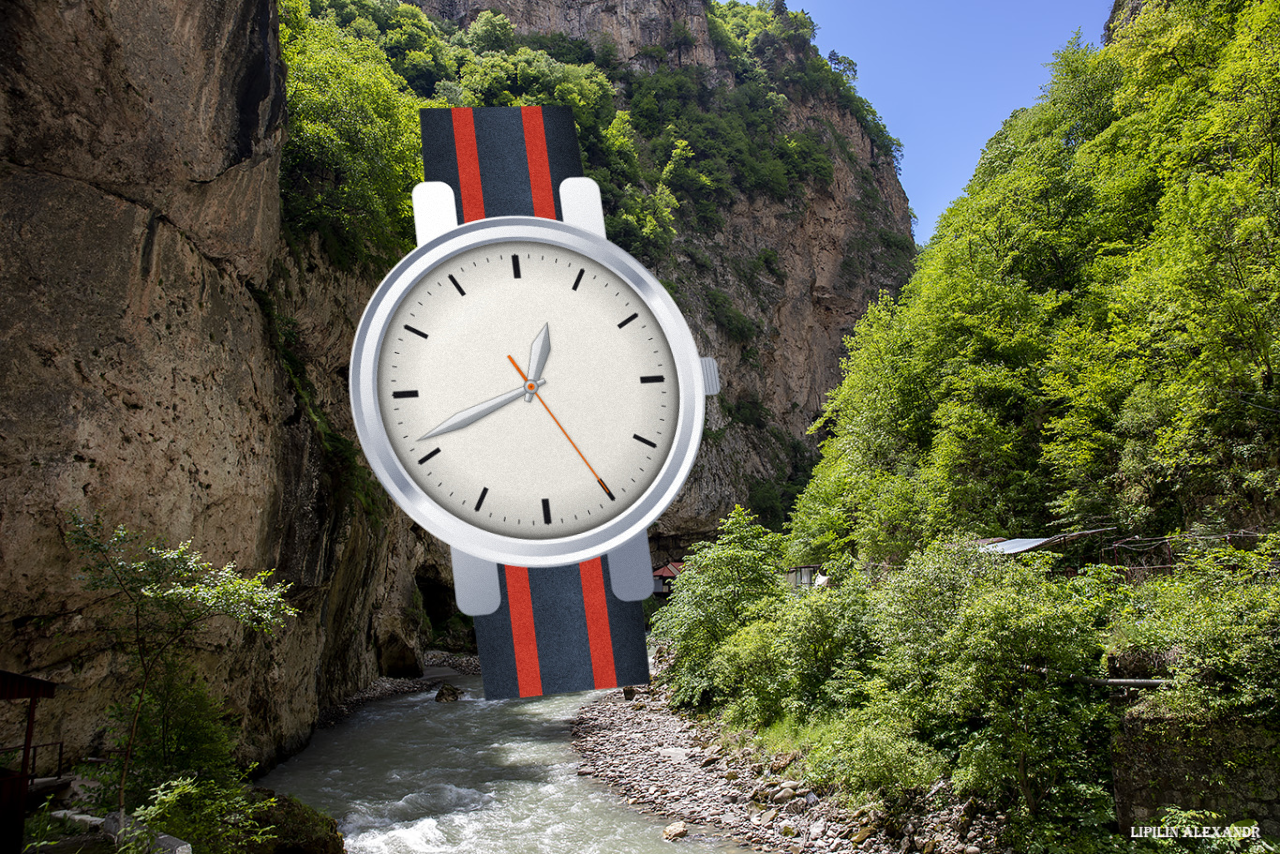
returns 12:41:25
